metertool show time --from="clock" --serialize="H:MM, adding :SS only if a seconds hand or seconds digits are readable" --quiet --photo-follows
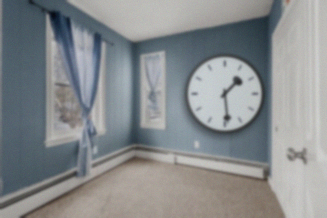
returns 1:29
